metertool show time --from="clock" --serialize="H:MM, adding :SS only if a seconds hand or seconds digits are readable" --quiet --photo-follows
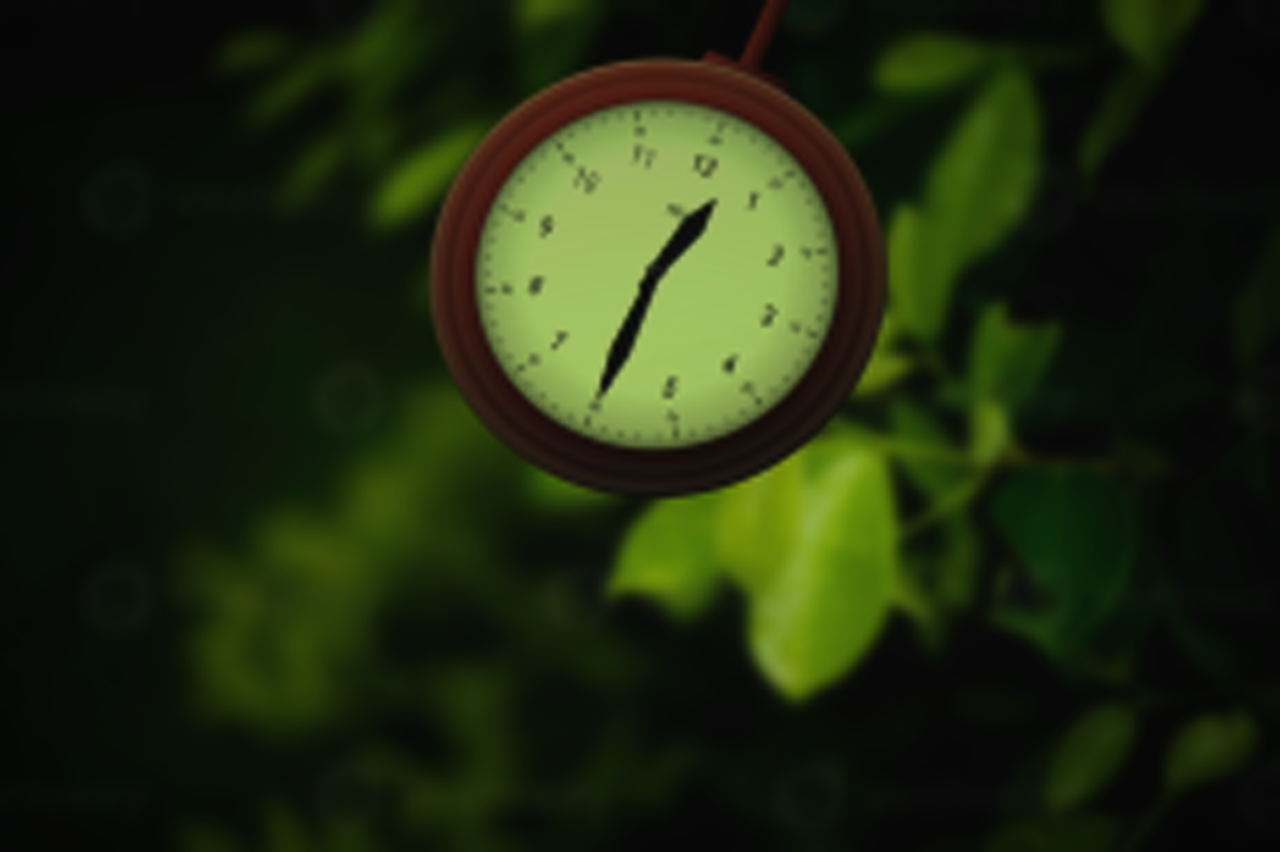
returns 12:30
